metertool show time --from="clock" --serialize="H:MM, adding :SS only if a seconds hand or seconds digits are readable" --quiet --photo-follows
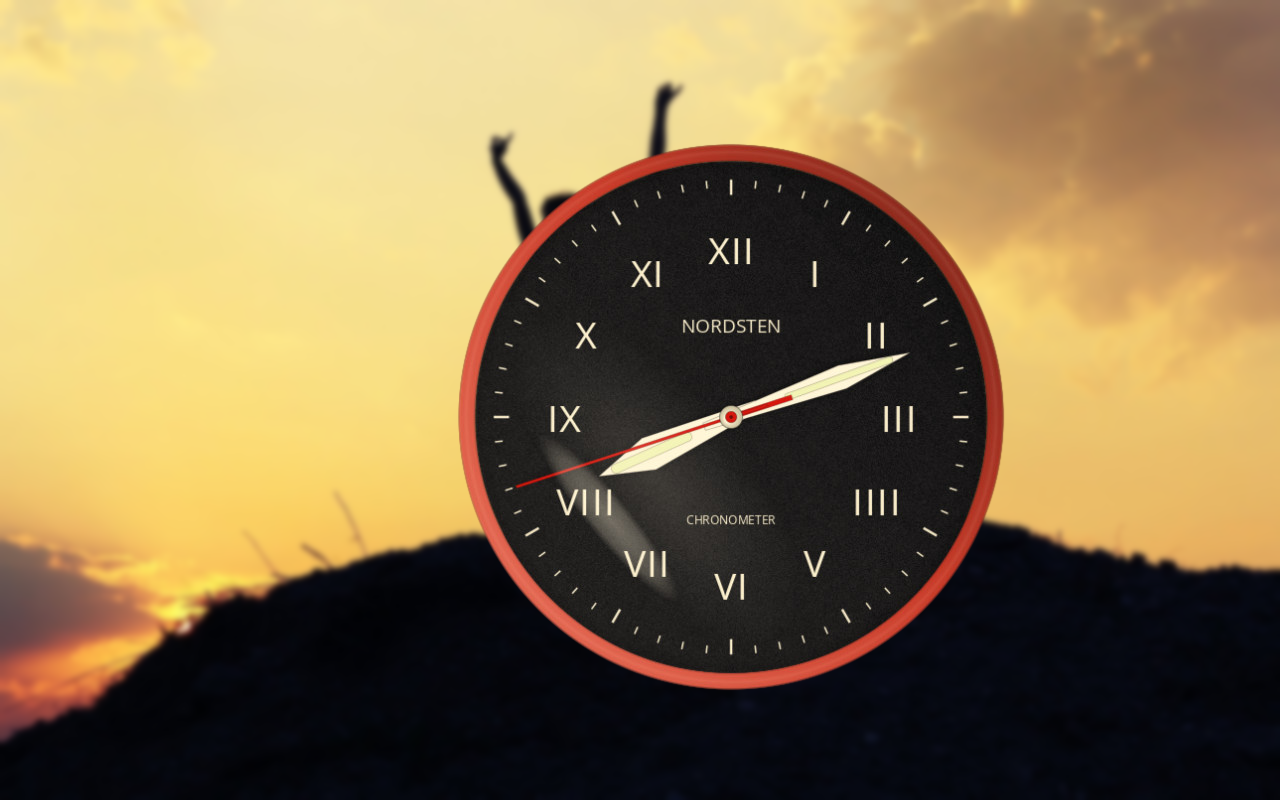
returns 8:11:42
